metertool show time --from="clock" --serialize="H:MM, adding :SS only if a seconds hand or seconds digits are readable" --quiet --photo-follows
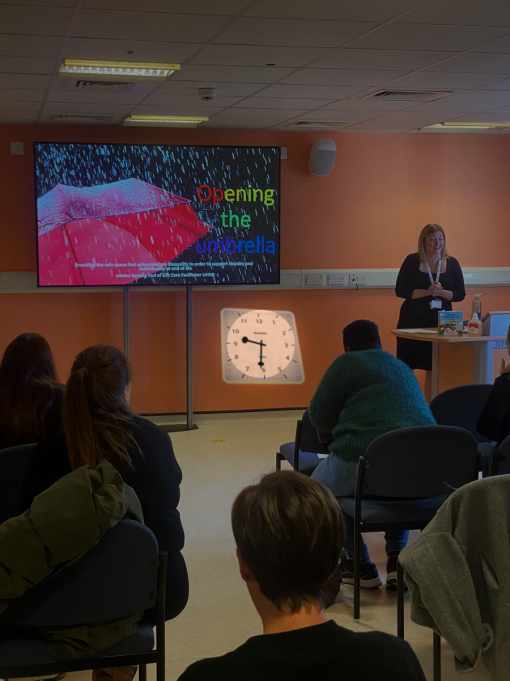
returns 9:31
